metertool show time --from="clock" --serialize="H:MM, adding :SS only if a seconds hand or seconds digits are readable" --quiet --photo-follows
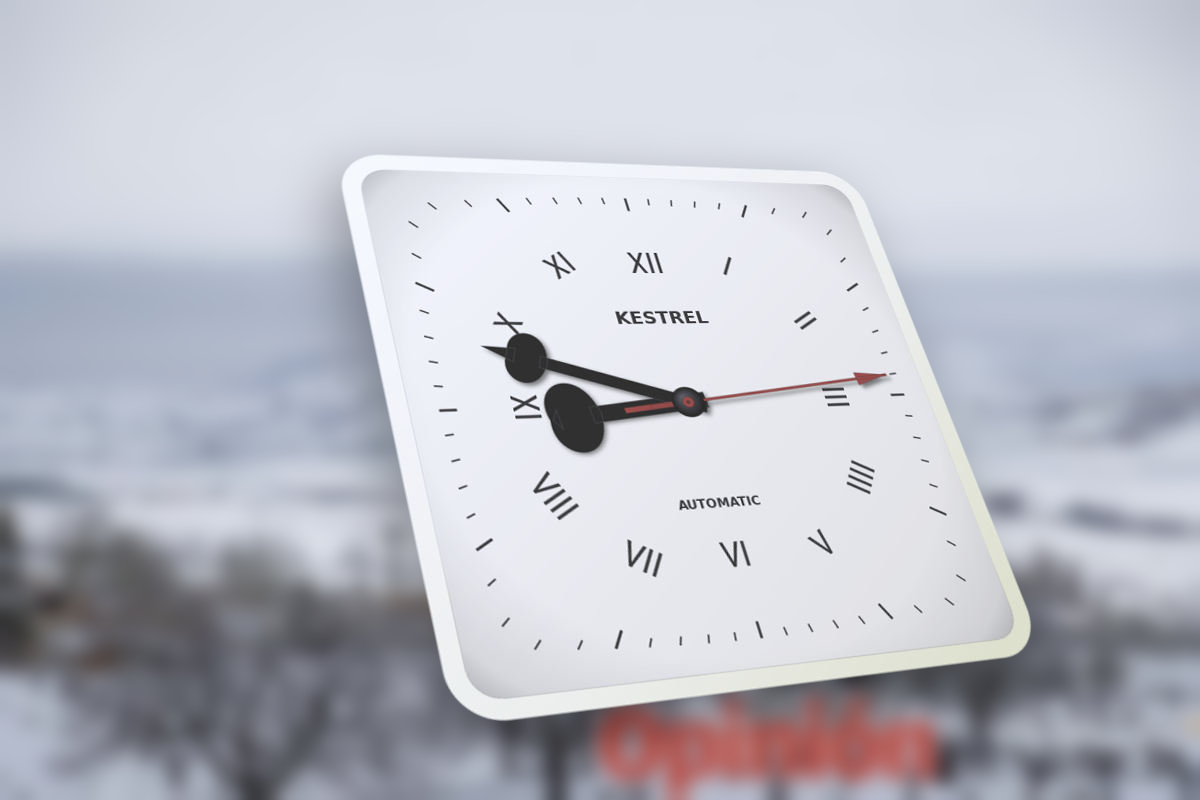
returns 8:48:14
